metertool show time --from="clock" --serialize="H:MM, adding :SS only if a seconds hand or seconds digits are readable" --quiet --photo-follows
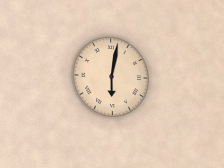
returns 6:02
